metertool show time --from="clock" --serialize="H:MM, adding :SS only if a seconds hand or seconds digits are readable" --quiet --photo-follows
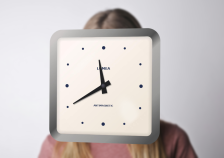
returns 11:40
